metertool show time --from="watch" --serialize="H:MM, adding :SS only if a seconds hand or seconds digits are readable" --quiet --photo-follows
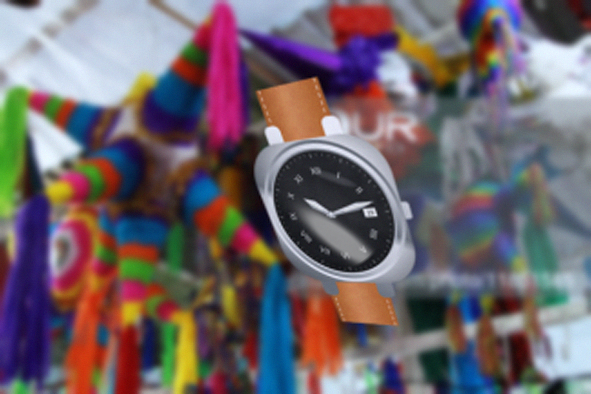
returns 10:13
